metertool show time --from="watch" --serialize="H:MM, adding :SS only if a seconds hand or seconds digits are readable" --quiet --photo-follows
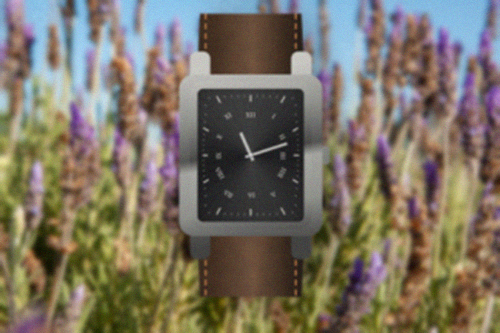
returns 11:12
